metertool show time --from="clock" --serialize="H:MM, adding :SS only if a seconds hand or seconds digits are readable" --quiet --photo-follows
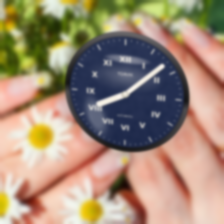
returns 8:08
